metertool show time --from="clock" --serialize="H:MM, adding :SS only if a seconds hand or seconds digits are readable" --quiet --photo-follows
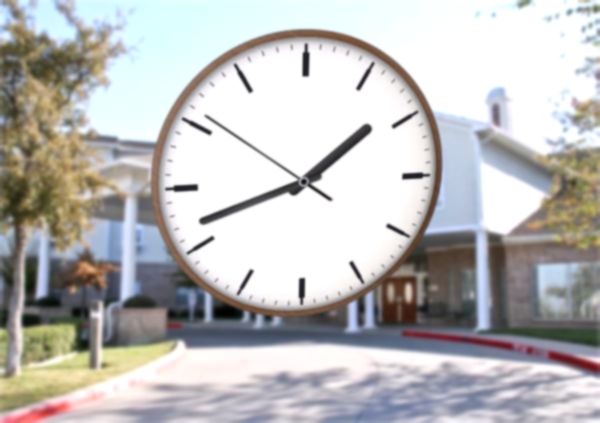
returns 1:41:51
